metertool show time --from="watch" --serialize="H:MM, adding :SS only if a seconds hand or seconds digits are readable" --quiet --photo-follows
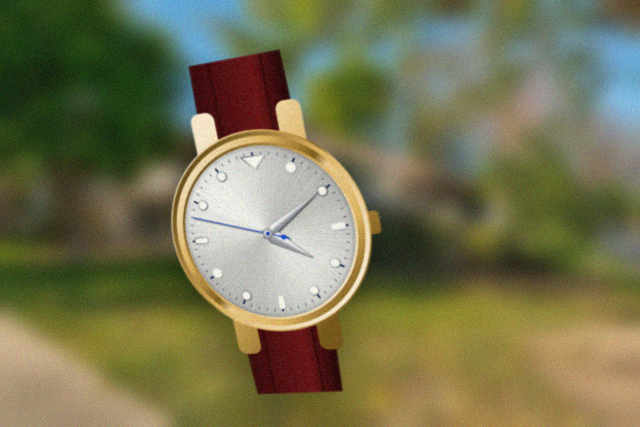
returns 4:09:48
